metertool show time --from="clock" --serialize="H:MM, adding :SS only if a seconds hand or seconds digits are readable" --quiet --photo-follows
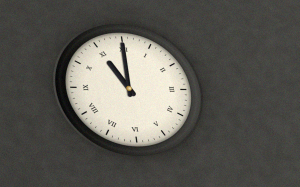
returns 11:00
